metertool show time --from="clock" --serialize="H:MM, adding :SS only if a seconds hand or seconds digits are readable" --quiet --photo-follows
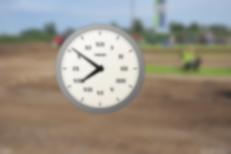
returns 7:51
